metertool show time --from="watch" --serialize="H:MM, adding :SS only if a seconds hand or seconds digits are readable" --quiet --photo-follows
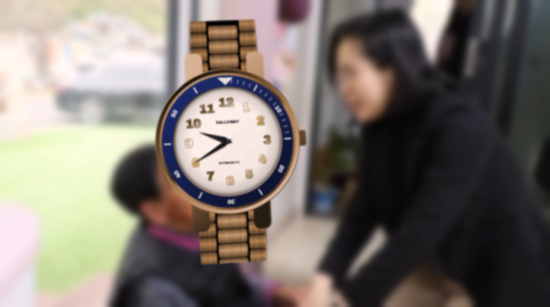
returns 9:40
